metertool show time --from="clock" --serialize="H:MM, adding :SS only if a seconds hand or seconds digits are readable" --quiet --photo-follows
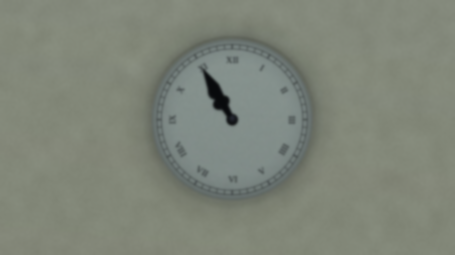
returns 10:55
